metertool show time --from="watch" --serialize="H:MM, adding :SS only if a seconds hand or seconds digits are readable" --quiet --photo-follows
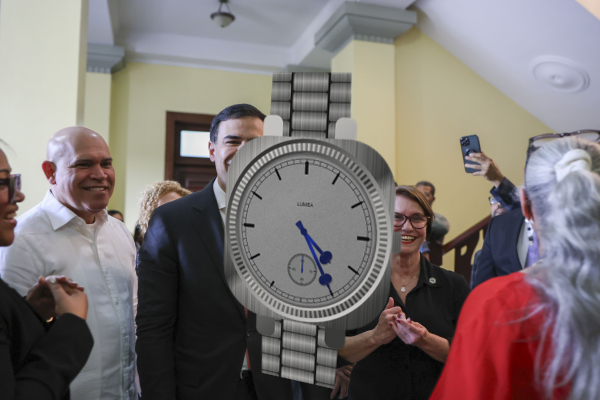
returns 4:25
